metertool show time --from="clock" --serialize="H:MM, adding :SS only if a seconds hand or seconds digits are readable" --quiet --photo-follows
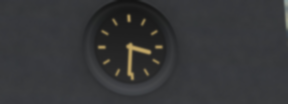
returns 3:31
